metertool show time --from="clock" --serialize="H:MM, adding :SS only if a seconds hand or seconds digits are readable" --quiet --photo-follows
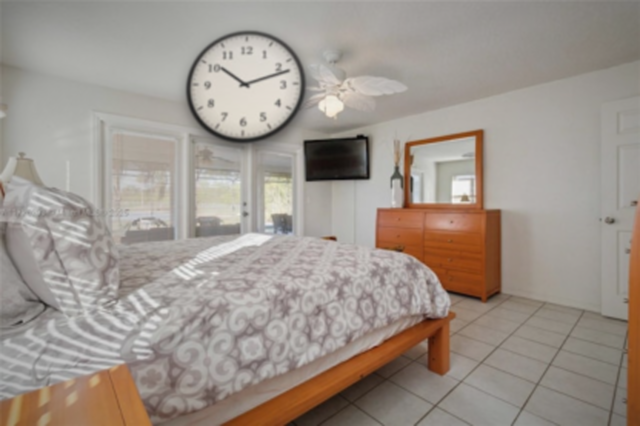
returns 10:12
